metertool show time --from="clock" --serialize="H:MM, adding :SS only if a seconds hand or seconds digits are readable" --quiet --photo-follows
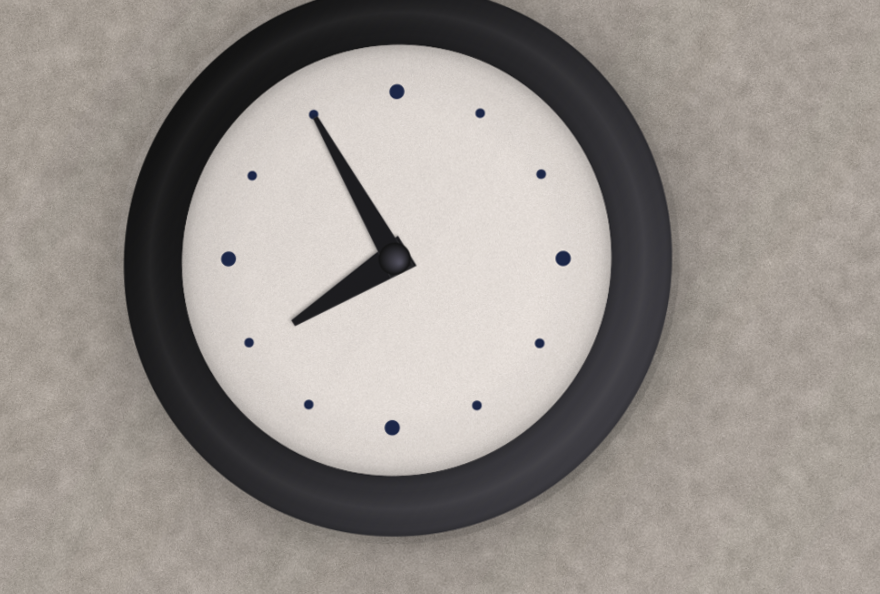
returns 7:55
